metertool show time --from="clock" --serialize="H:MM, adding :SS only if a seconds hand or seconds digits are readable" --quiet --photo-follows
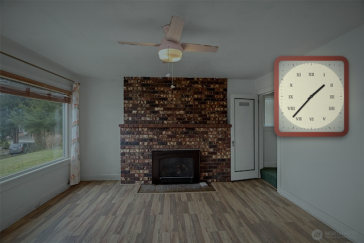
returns 1:37
